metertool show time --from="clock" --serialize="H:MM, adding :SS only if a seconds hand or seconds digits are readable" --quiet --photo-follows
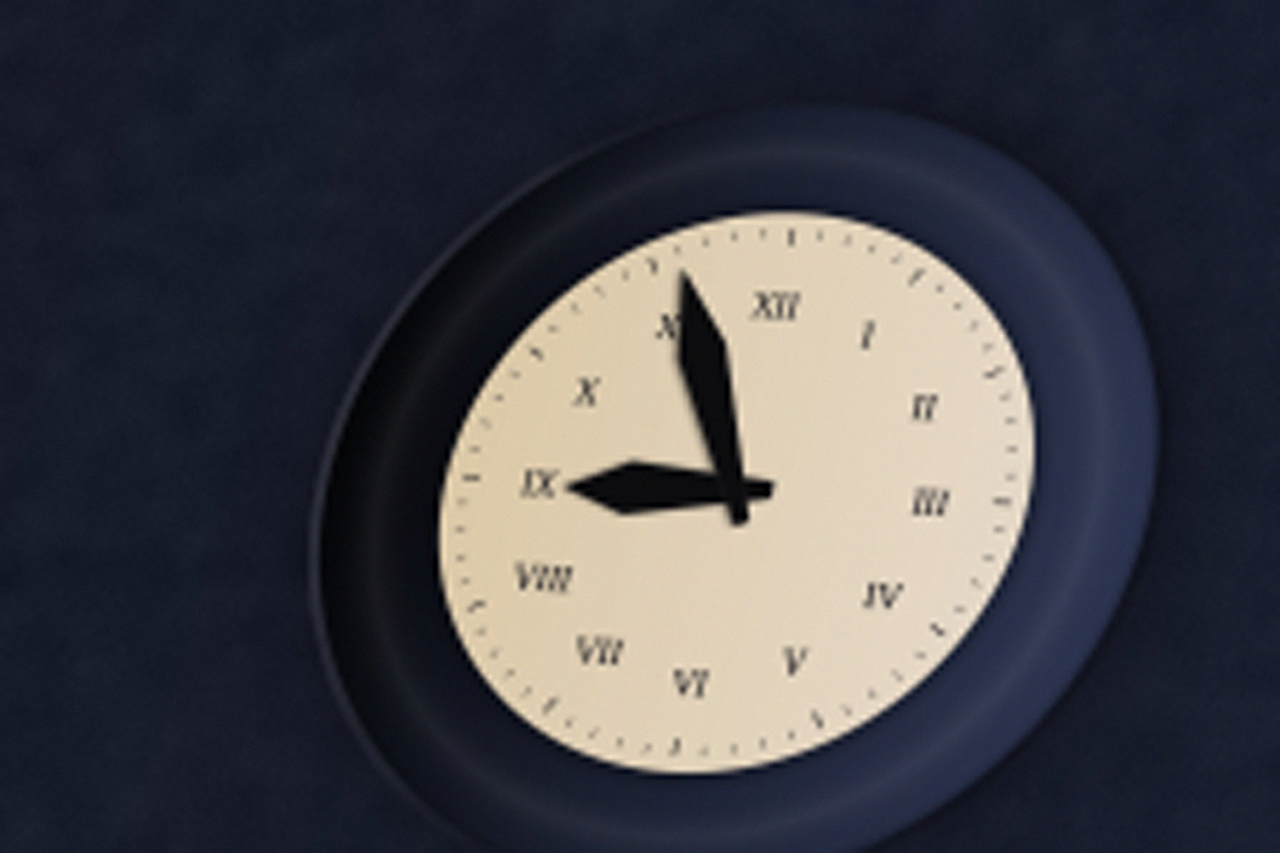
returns 8:56
